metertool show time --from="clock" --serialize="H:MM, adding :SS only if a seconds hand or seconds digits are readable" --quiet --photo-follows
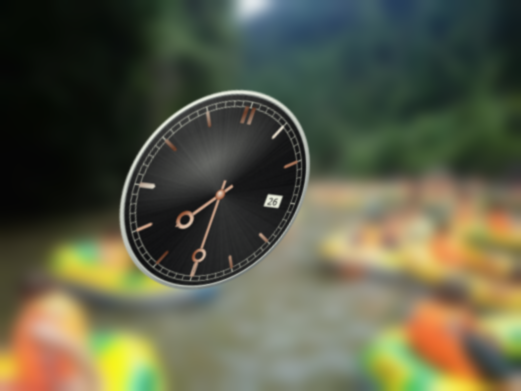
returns 7:30
